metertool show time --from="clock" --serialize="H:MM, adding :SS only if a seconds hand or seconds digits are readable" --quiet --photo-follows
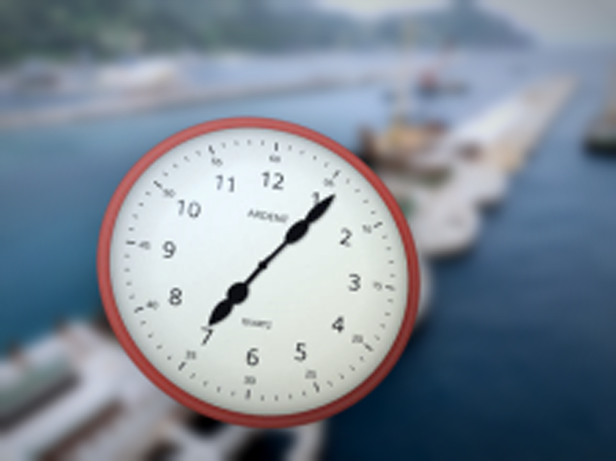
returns 7:06
